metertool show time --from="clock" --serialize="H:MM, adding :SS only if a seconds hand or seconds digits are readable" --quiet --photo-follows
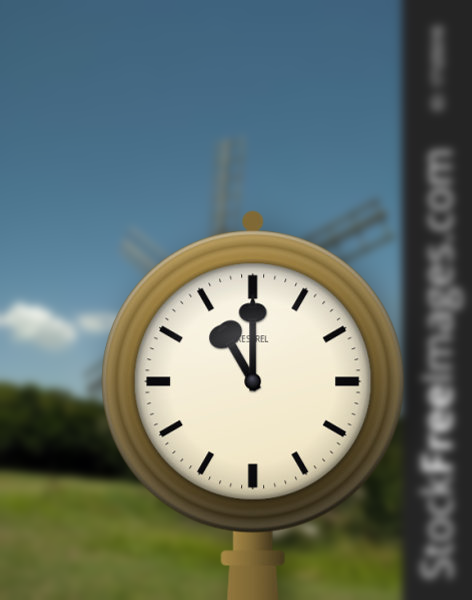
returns 11:00
